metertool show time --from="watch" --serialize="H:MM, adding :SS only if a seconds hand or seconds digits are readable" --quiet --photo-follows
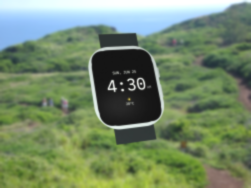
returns 4:30
